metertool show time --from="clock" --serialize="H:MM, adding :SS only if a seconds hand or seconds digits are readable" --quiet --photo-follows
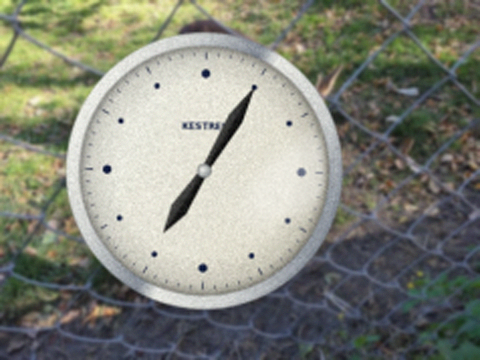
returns 7:05
